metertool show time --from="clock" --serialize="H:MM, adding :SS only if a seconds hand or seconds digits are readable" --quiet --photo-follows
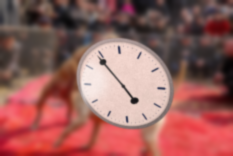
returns 4:54
